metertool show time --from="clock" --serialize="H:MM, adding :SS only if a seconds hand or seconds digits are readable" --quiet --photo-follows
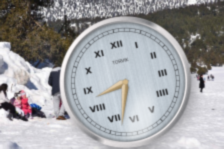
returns 8:33
